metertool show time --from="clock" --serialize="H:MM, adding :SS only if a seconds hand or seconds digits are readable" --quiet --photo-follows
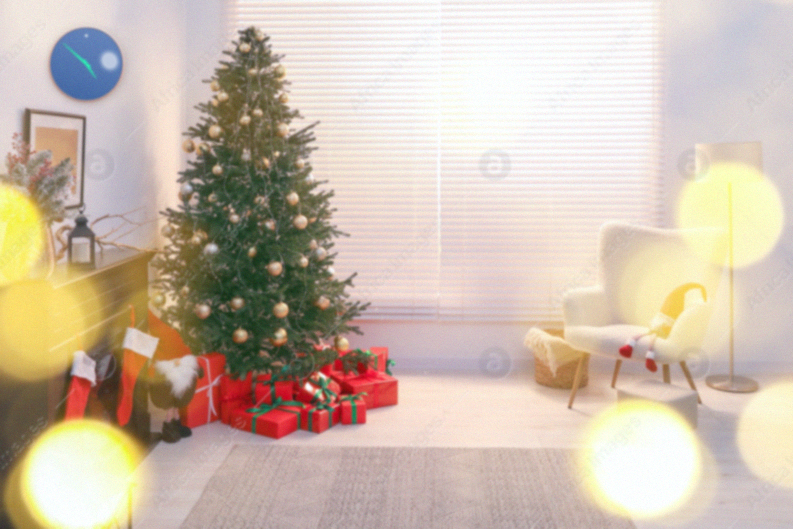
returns 4:52
